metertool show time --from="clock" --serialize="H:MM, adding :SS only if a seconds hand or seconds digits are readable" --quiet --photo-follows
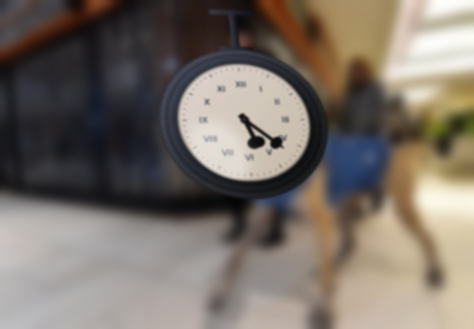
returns 5:22
